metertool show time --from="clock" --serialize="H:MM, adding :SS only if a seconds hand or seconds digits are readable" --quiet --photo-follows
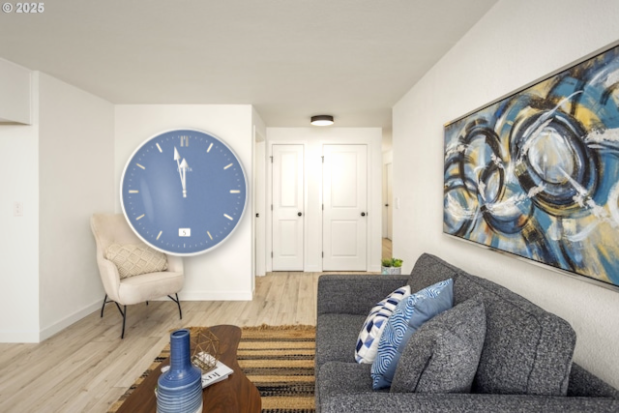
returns 11:58
